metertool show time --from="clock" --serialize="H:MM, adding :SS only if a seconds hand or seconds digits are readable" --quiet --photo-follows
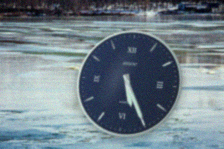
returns 5:25
